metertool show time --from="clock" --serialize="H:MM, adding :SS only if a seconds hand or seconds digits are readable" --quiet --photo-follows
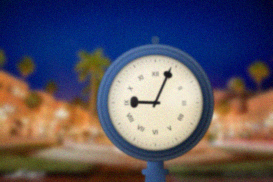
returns 9:04
